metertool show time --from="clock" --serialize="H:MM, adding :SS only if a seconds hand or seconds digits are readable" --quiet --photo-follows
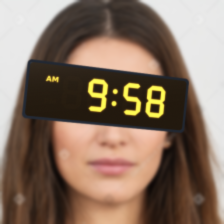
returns 9:58
